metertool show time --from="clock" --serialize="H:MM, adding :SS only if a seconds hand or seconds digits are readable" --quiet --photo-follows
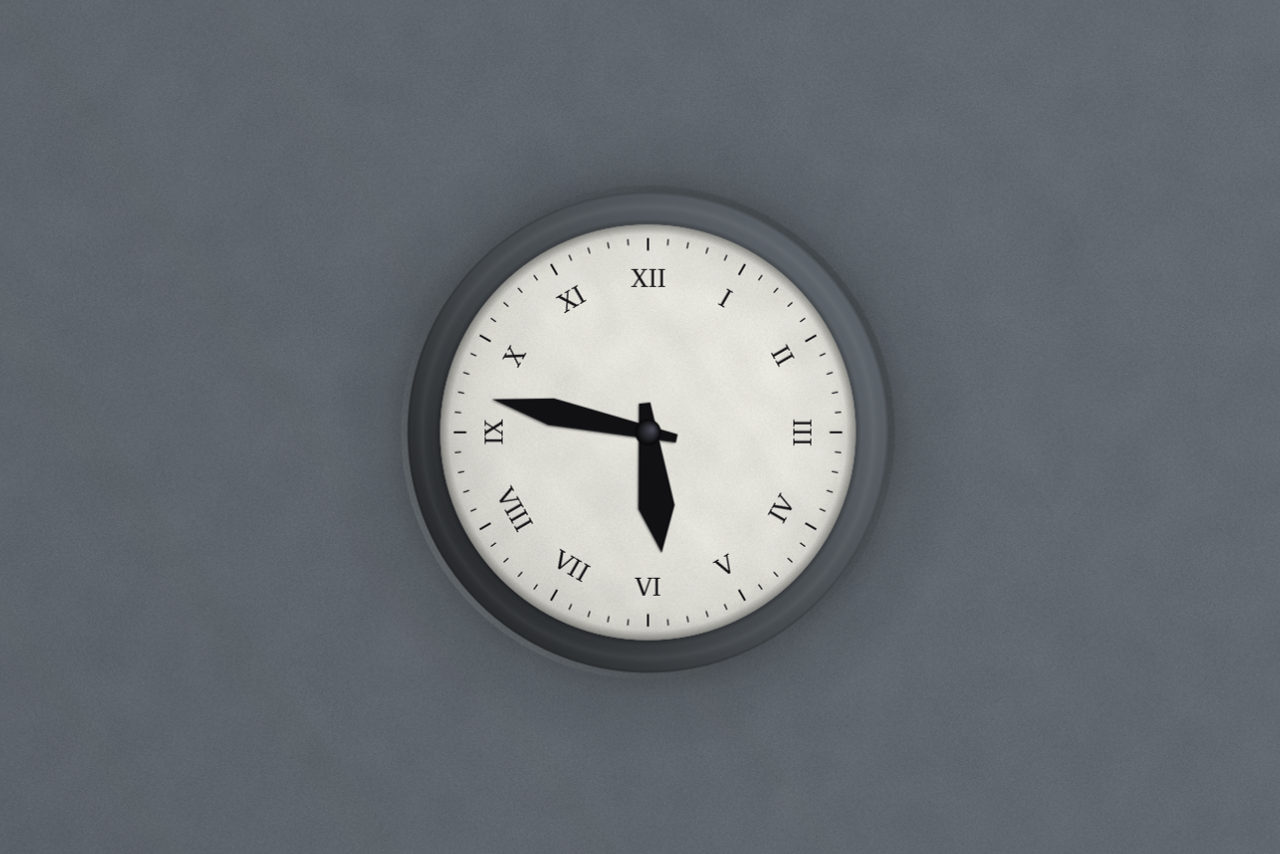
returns 5:47
